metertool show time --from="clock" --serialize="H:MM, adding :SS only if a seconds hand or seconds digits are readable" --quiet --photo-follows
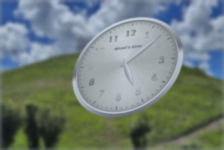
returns 5:08
